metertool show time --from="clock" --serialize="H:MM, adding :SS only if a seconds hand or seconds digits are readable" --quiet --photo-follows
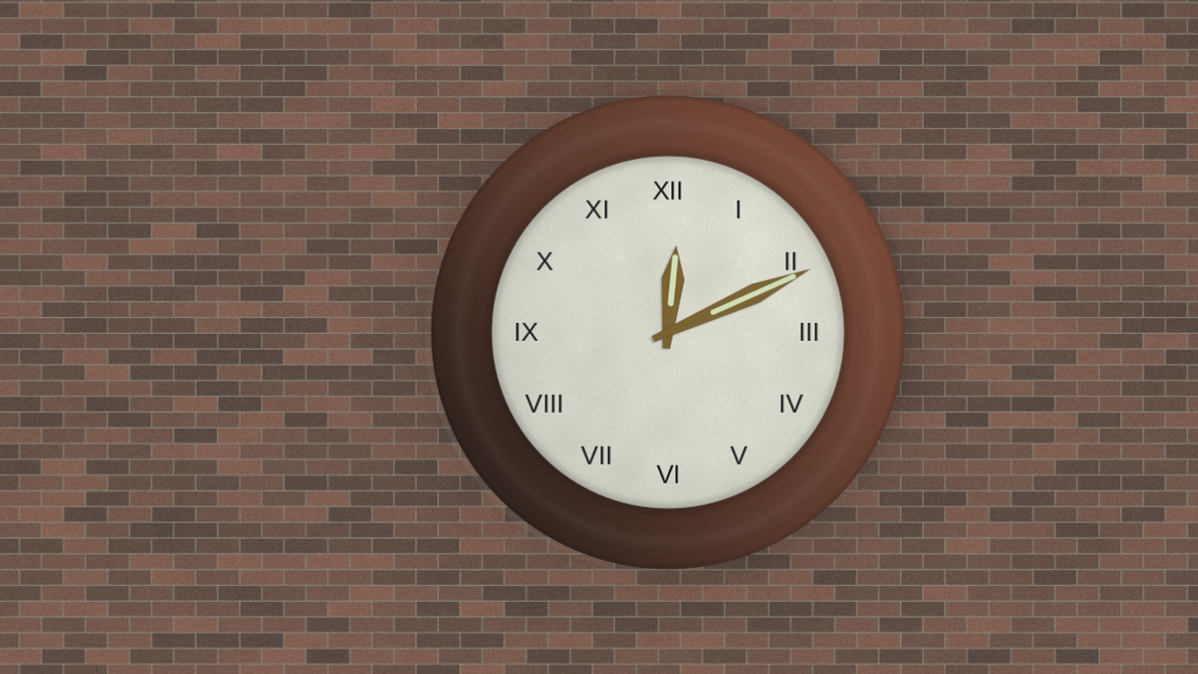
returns 12:11
